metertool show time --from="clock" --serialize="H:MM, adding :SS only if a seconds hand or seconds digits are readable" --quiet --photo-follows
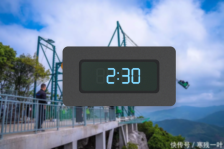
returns 2:30
